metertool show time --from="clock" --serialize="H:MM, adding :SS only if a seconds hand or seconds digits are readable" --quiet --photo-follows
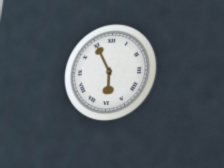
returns 5:55
